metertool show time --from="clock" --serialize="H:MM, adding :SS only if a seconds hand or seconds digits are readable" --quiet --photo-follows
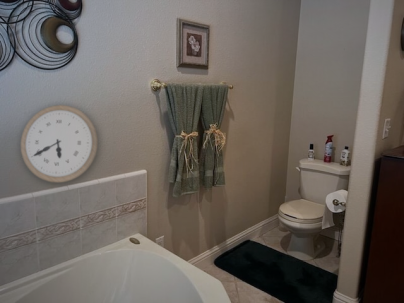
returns 5:40
